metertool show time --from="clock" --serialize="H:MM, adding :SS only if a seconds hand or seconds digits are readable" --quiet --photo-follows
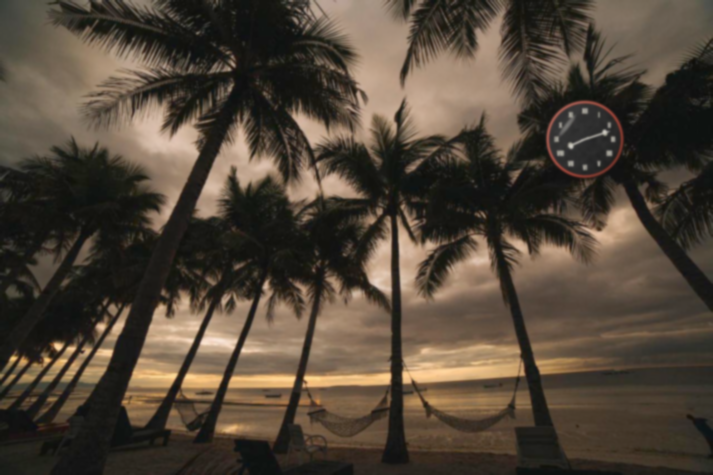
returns 8:12
